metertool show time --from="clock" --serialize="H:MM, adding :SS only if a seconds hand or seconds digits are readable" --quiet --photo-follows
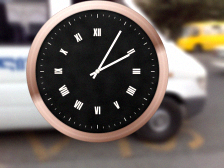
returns 2:05
